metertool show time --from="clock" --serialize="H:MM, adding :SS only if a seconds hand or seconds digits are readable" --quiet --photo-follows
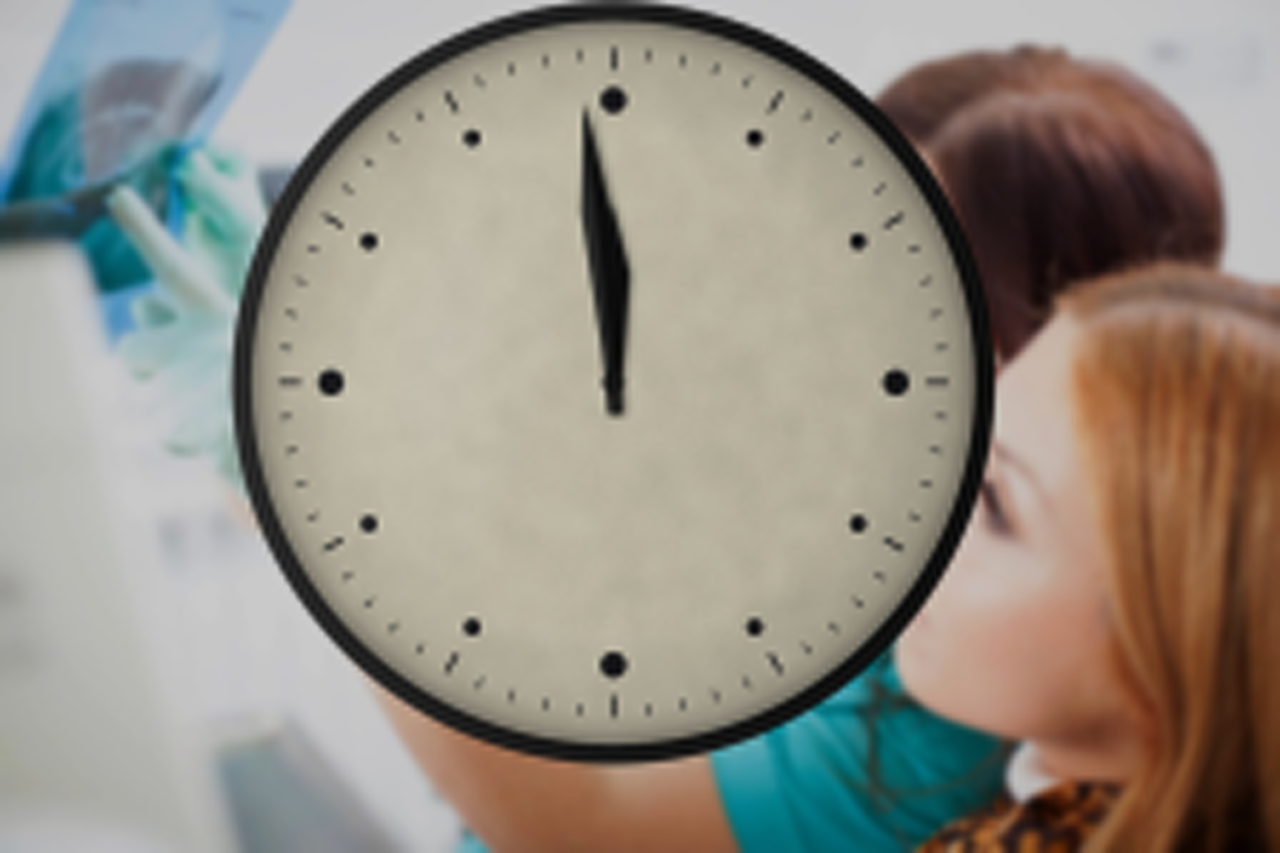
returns 11:59
